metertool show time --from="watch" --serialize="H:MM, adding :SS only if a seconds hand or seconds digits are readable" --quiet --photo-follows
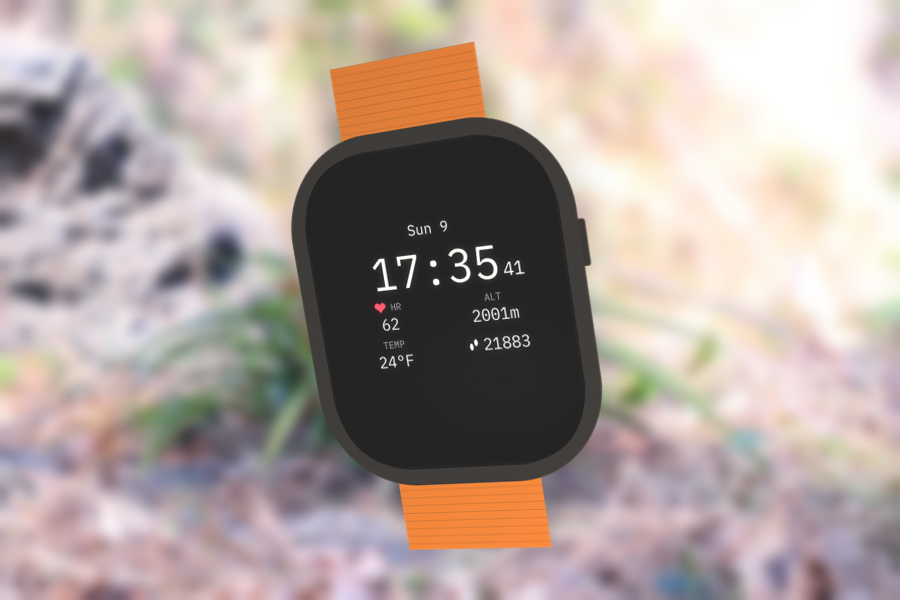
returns 17:35:41
